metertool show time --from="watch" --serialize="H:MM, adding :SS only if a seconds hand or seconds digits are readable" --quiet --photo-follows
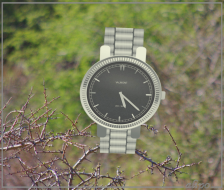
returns 5:22
